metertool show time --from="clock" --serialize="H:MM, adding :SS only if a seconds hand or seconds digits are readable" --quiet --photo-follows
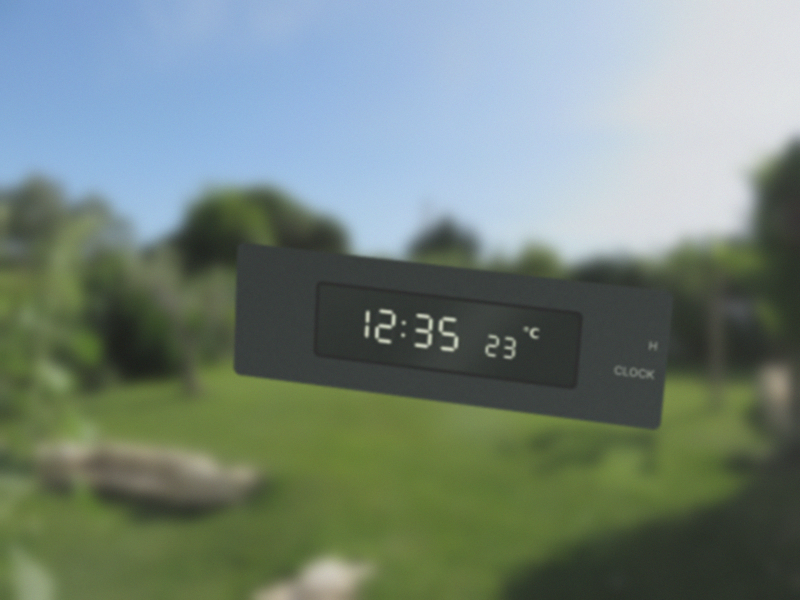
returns 12:35
